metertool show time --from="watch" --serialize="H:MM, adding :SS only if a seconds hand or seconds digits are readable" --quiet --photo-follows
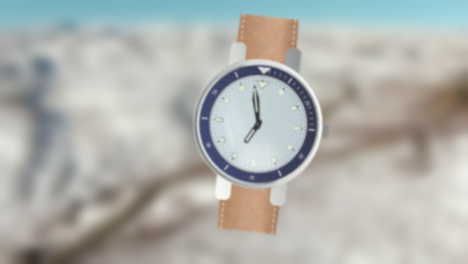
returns 6:58
